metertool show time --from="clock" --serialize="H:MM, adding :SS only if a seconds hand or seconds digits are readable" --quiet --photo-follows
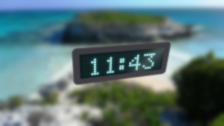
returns 11:43
